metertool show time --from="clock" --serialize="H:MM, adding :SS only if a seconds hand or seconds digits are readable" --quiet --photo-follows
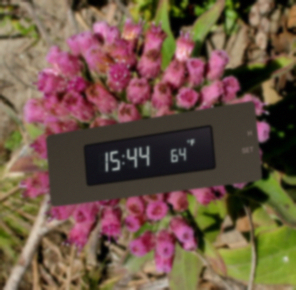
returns 15:44
